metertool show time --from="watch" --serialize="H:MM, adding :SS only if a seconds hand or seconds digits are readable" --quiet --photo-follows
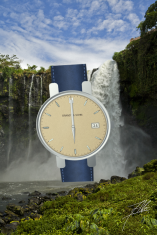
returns 6:00
